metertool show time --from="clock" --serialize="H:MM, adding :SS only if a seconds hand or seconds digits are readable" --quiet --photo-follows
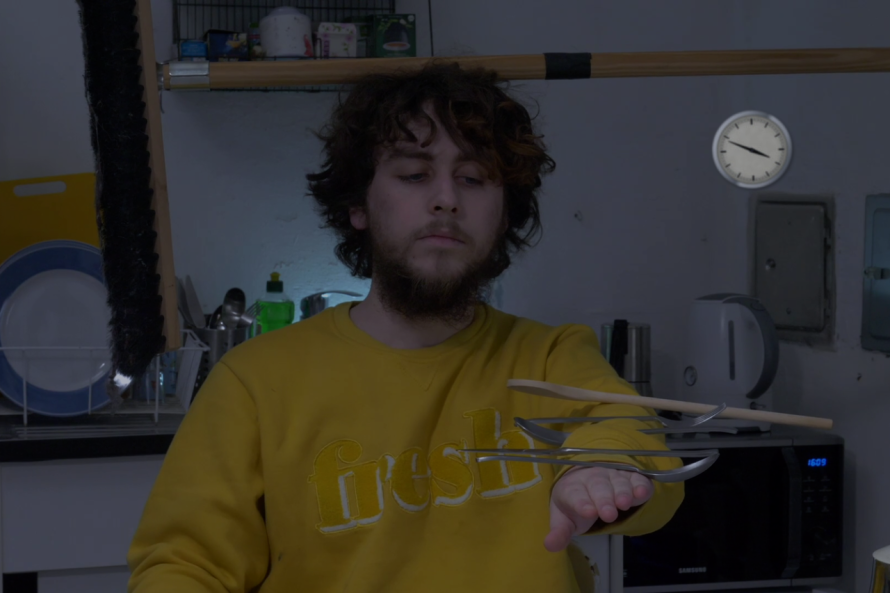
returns 3:49
